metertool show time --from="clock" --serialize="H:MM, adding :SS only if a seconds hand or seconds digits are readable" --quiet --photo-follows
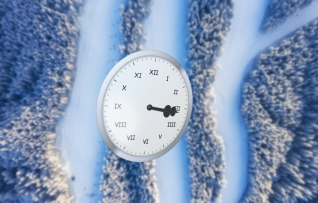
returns 3:16
